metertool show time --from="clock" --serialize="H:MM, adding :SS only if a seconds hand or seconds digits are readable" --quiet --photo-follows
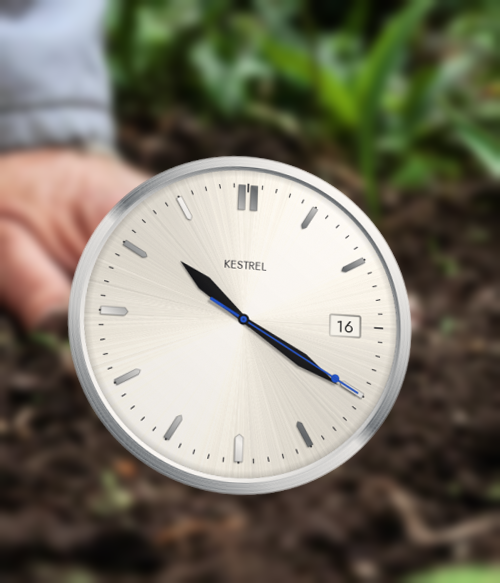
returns 10:20:20
